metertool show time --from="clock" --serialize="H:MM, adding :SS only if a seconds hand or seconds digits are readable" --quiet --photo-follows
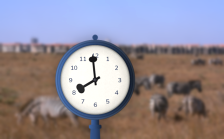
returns 7:59
